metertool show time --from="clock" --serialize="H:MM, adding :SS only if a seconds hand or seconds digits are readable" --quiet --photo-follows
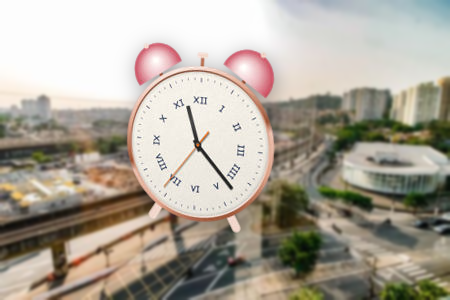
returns 11:22:36
